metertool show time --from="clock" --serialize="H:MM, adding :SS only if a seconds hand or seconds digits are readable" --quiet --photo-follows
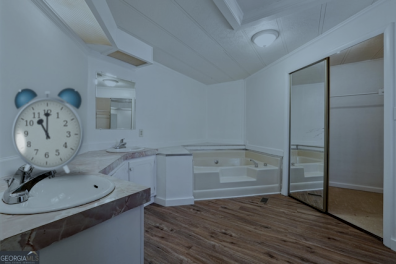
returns 11:00
